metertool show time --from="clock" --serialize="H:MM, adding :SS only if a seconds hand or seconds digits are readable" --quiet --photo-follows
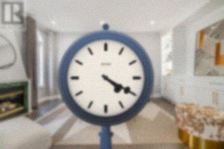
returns 4:20
